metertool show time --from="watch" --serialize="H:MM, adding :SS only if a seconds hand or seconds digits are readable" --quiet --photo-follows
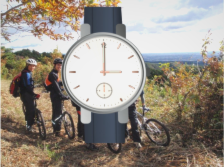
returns 3:00
